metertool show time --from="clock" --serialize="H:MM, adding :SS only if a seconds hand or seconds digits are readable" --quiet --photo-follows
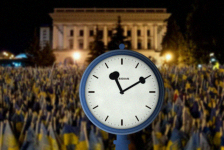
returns 11:10
